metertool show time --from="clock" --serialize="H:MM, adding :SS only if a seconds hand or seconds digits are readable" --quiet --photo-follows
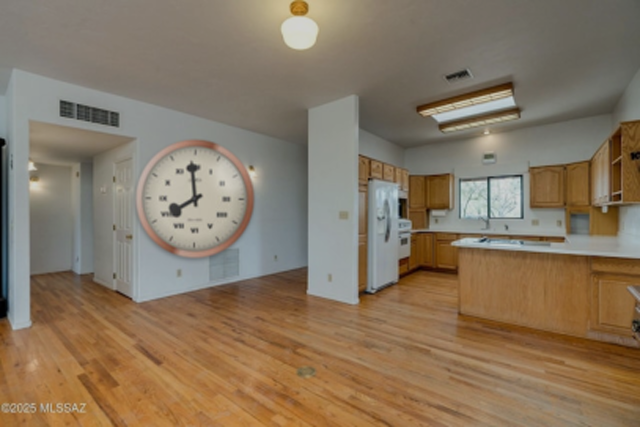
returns 7:59
